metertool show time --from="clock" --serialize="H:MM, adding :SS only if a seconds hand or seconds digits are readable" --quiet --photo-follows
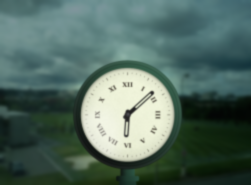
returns 6:08
